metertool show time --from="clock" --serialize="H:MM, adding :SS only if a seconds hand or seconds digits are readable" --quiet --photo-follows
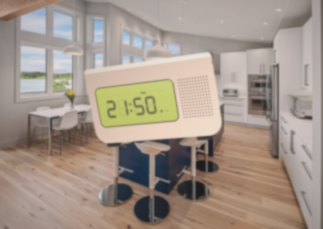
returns 21:50
